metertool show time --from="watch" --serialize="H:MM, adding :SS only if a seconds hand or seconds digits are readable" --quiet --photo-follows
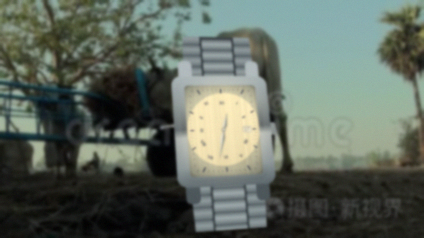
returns 12:32
